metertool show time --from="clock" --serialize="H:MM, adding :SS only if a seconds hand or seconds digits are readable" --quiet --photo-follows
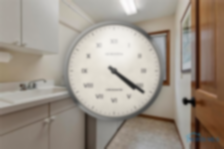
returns 4:21
